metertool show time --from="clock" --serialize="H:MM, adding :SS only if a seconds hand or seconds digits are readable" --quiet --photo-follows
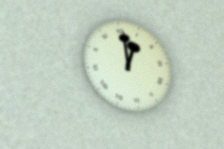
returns 1:01
